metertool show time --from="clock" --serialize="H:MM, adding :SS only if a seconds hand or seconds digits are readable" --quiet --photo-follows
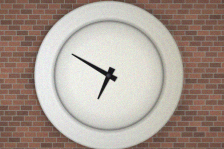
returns 6:50
